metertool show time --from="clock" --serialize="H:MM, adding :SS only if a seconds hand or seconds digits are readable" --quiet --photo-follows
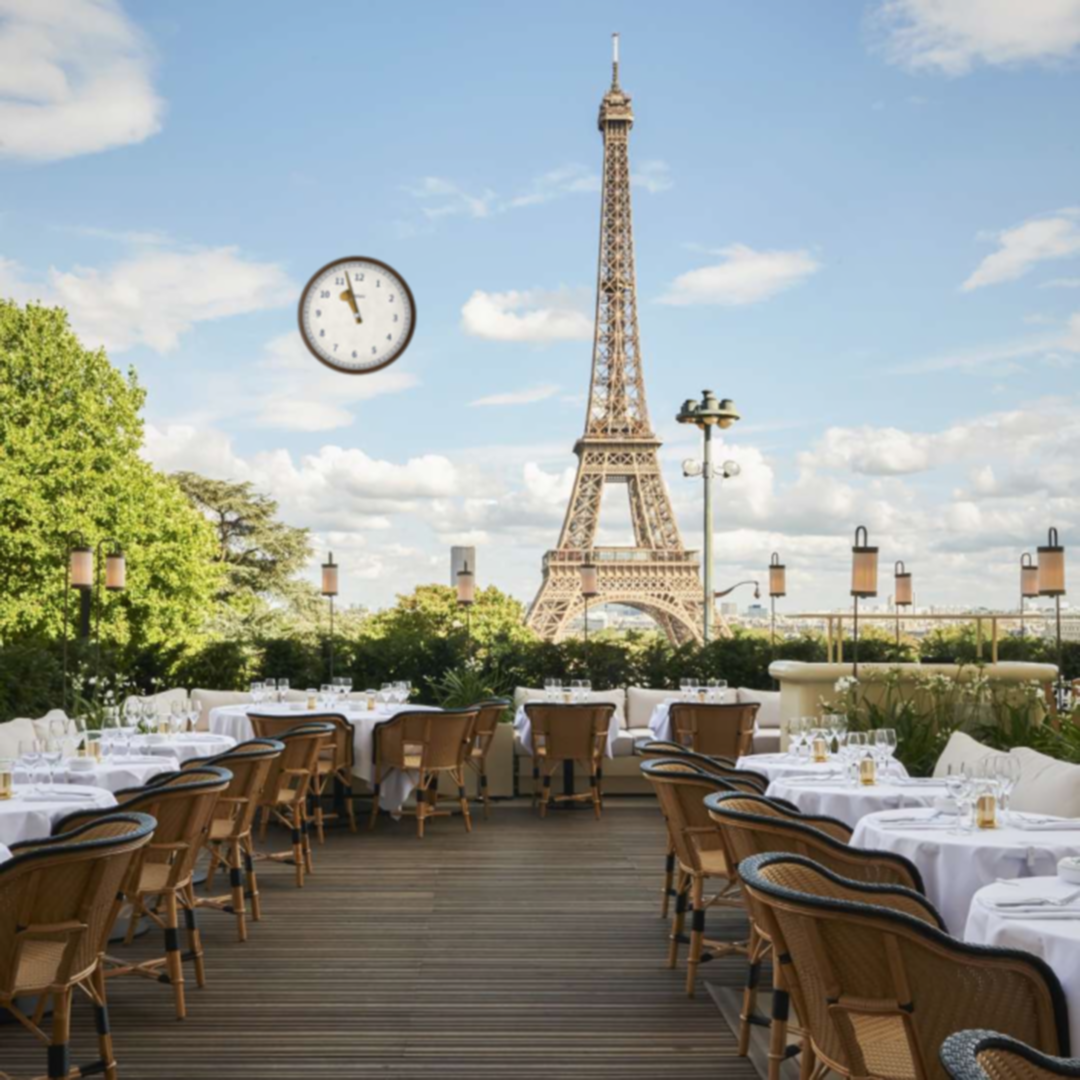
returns 10:57
